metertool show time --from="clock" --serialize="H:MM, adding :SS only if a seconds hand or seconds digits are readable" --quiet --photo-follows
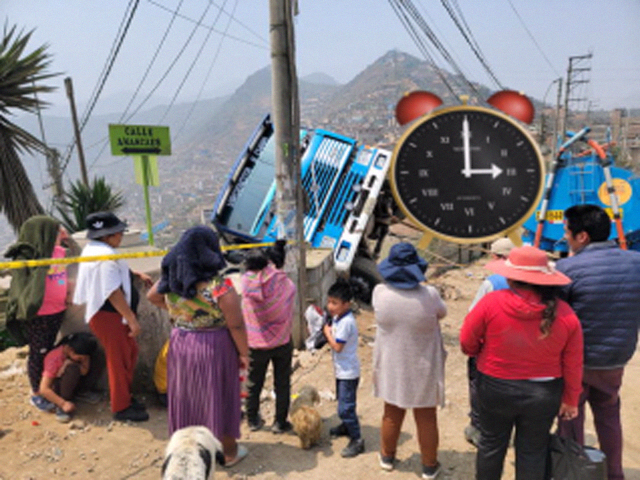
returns 3:00
